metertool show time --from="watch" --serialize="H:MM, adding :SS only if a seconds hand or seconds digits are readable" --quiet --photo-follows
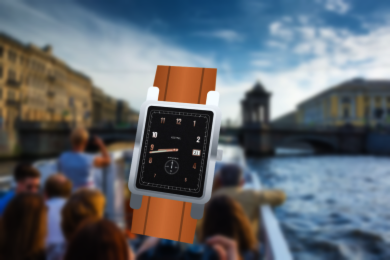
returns 8:43
